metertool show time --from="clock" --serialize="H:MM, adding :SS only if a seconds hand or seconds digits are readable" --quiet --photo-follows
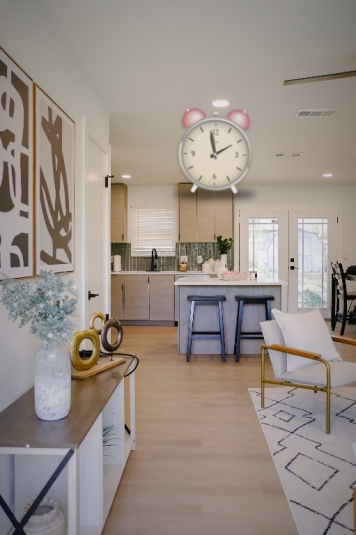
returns 1:58
